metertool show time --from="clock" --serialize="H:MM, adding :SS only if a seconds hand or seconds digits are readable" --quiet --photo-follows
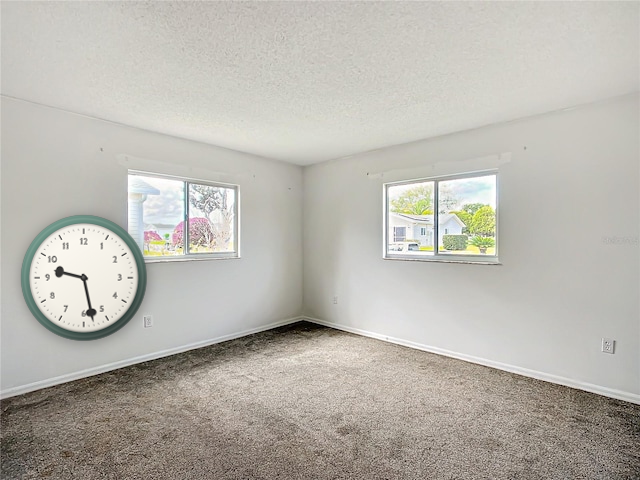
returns 9:28
